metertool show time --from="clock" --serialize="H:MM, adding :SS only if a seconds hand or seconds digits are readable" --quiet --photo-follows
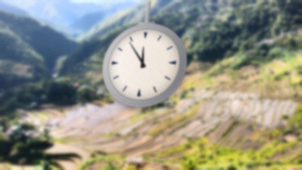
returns 11:54
